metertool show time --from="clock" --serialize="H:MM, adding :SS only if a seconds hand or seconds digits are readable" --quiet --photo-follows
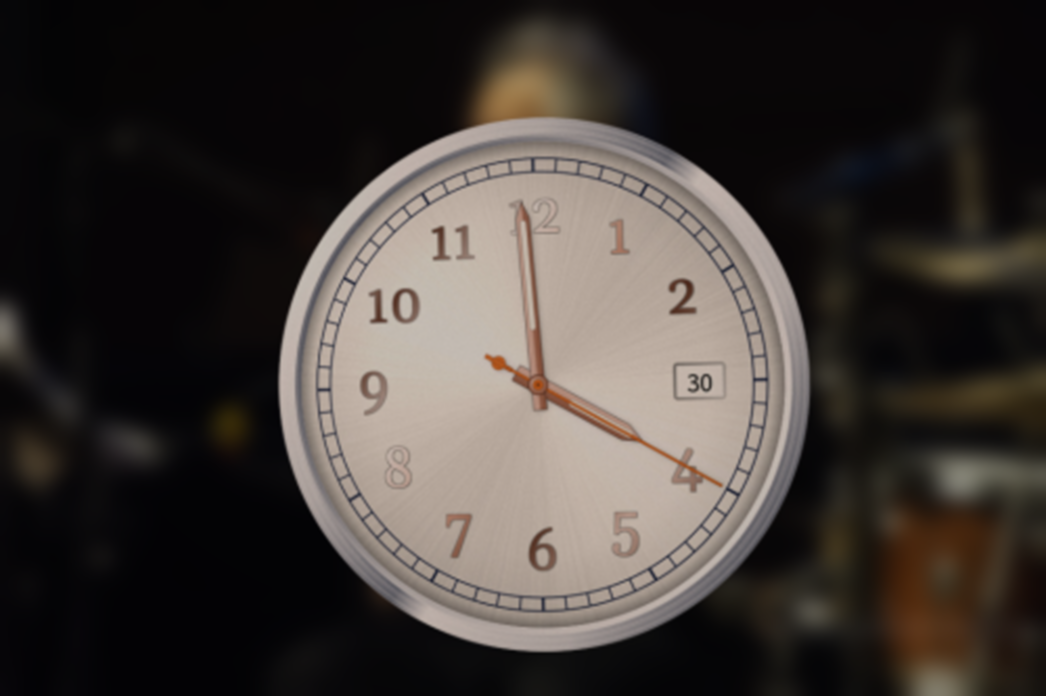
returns 3:59:20
